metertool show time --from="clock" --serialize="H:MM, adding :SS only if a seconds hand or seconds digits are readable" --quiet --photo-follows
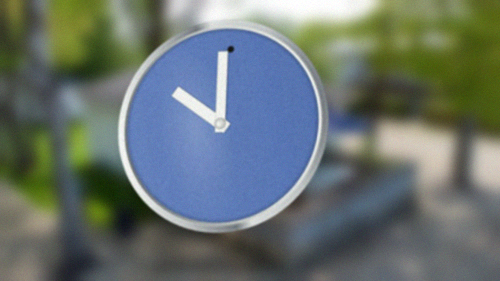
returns 9:59
